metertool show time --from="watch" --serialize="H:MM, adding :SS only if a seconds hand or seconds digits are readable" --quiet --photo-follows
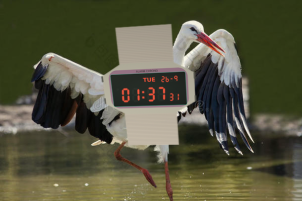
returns 1:37:31
